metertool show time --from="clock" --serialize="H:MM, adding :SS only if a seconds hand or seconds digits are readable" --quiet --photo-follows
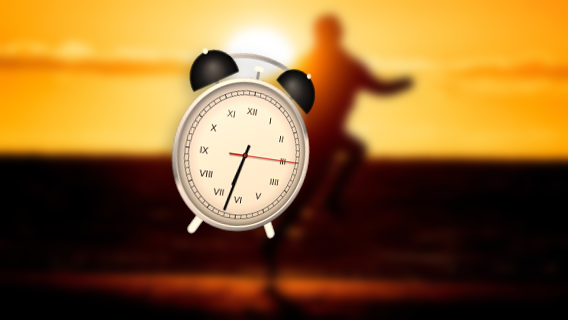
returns 6:32:15
